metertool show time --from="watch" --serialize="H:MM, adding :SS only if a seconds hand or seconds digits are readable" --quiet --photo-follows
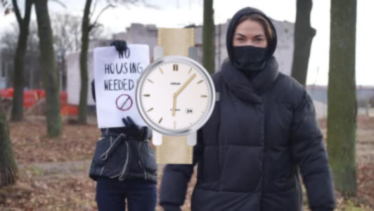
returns 6:07
